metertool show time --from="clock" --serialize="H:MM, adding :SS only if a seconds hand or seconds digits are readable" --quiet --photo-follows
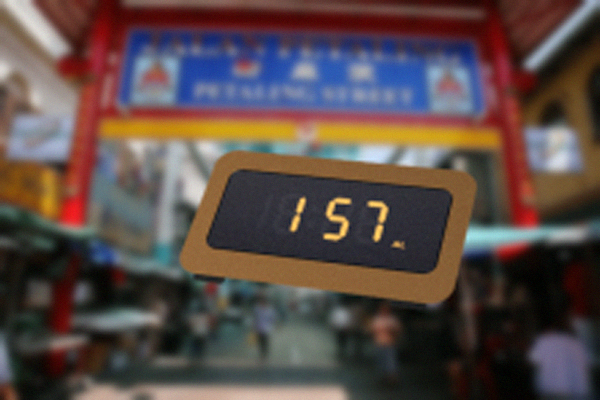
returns 1:57
